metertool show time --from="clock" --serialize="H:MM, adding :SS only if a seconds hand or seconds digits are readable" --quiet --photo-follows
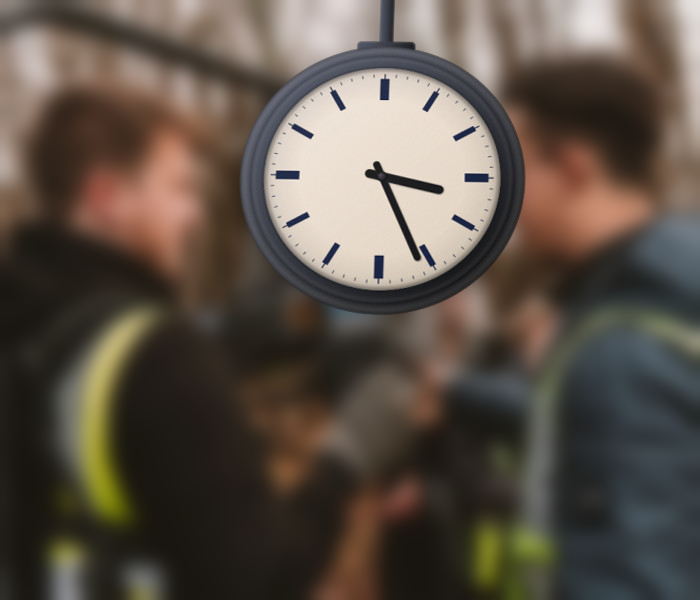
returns 3:26
